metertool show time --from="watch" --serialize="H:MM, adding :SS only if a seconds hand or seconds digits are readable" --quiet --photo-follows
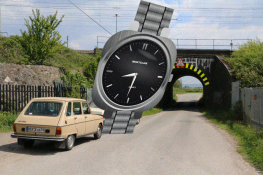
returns 8:31
